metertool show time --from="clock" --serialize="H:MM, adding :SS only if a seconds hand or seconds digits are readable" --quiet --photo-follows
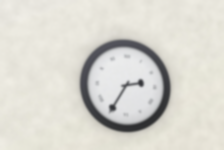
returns 2:35
